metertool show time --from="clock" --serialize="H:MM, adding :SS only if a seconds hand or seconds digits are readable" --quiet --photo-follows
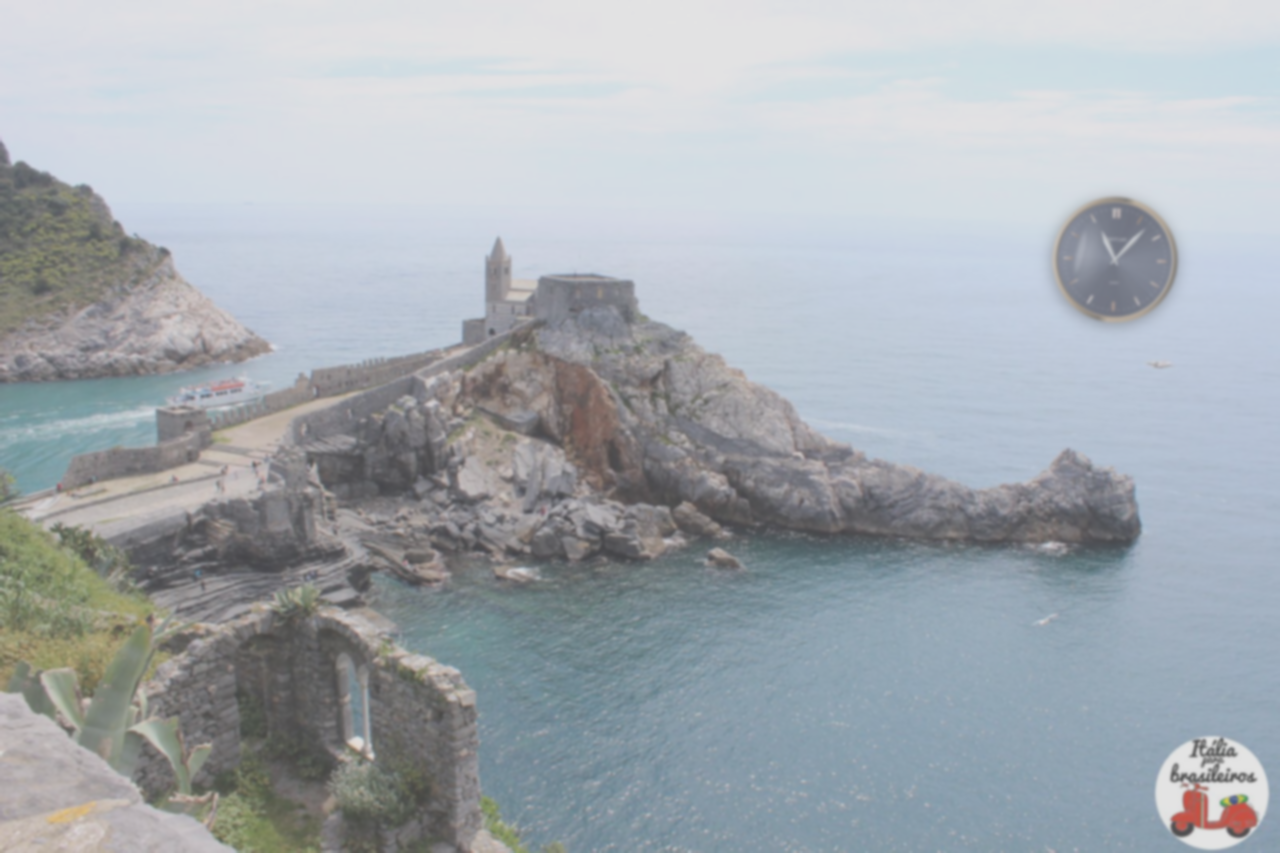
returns 11:07
